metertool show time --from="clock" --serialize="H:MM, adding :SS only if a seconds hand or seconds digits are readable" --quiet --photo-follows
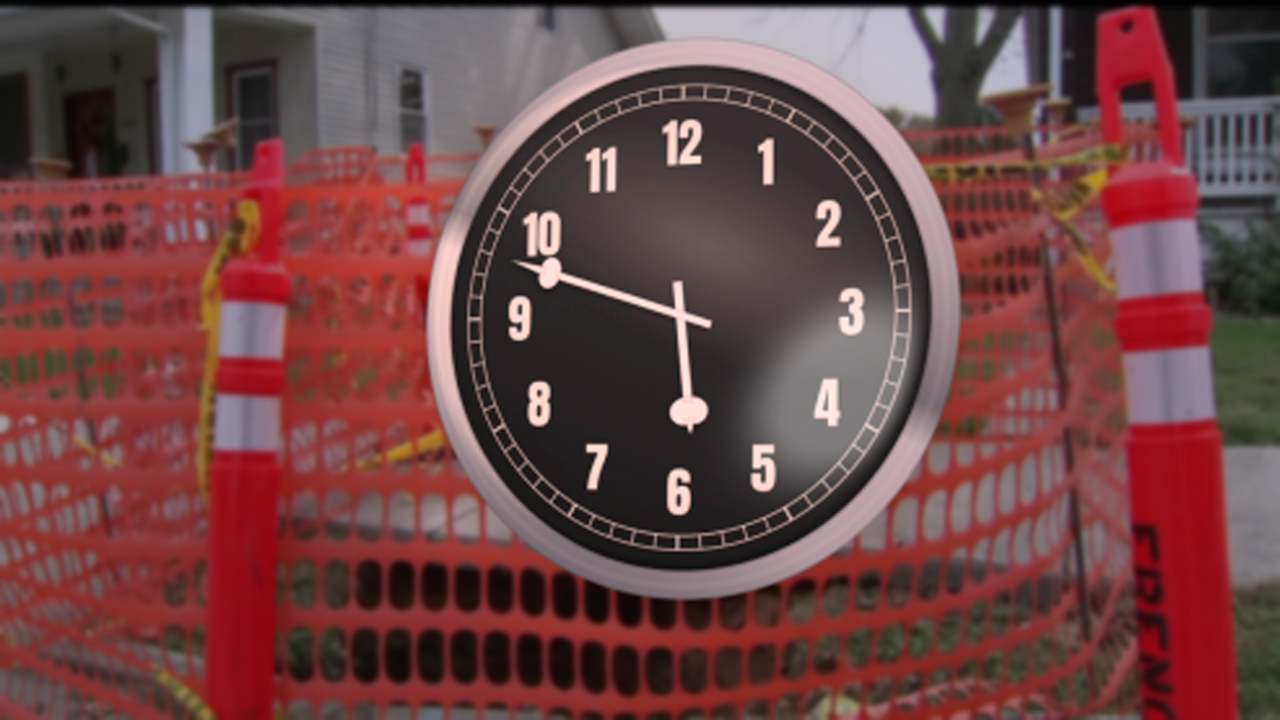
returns 5:48
